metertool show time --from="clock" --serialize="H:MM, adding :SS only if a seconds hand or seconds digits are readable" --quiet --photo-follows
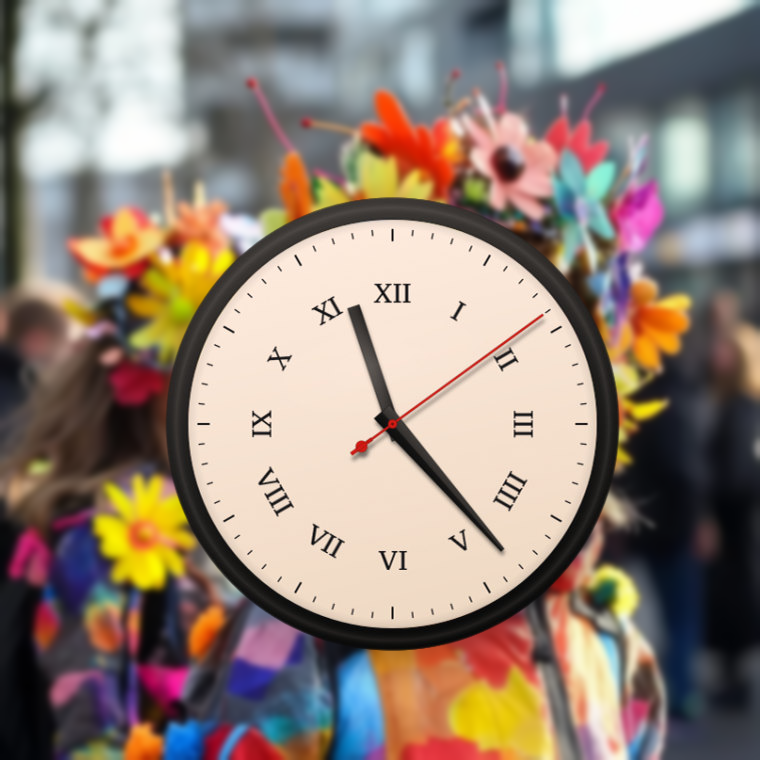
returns 11:23:09
